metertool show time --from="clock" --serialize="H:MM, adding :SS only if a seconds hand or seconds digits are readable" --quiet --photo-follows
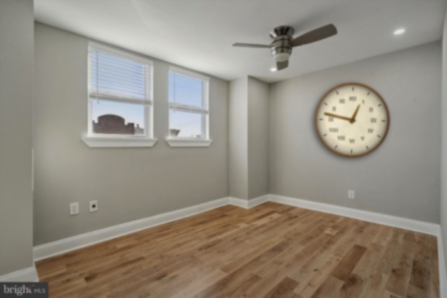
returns 12:47
